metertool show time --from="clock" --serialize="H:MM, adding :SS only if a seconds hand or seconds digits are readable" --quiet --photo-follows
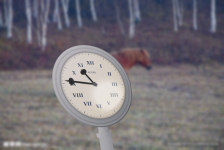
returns 10:46
